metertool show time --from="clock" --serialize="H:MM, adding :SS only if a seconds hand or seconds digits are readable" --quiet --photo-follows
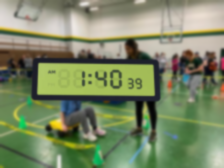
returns 1:40:39
